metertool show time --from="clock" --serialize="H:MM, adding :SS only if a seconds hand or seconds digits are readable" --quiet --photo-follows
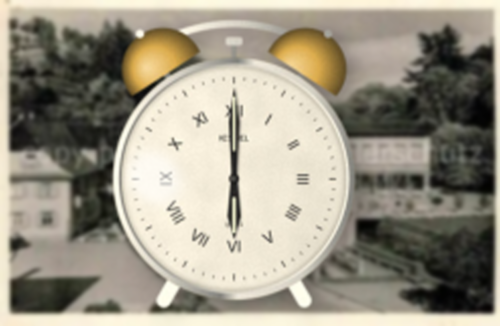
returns 6:00
